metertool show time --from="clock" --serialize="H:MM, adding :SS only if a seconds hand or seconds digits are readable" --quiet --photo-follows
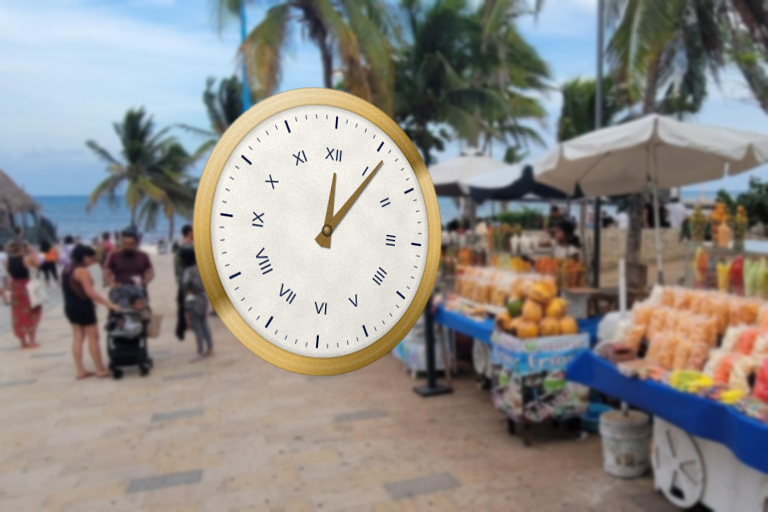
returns 12:06
